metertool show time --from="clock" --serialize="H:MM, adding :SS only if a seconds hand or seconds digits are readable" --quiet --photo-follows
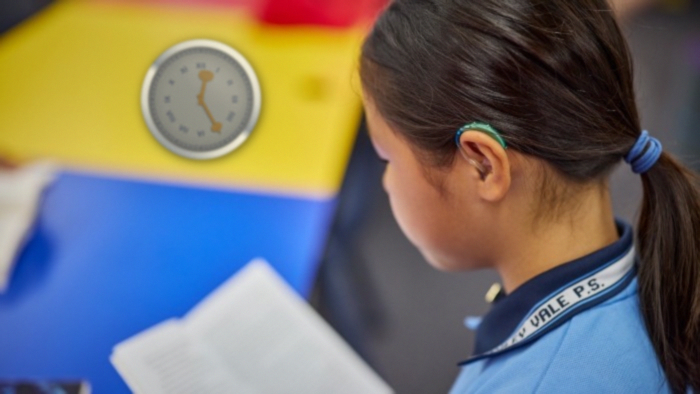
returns 12:25
